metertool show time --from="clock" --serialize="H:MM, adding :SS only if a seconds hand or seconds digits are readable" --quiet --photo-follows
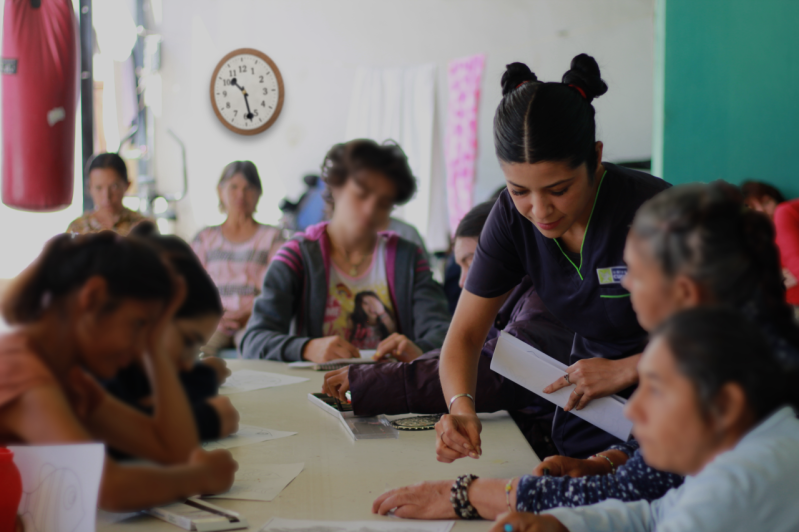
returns 10:28
